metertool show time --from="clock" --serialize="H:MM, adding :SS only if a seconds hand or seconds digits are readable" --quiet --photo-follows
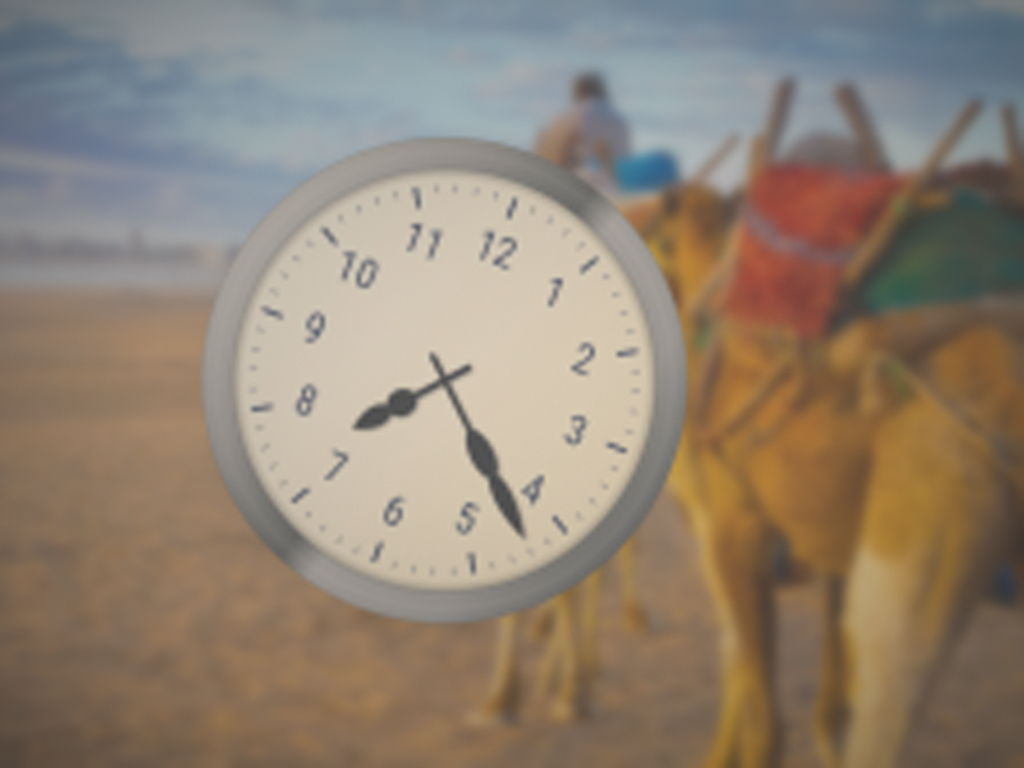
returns 7:22
